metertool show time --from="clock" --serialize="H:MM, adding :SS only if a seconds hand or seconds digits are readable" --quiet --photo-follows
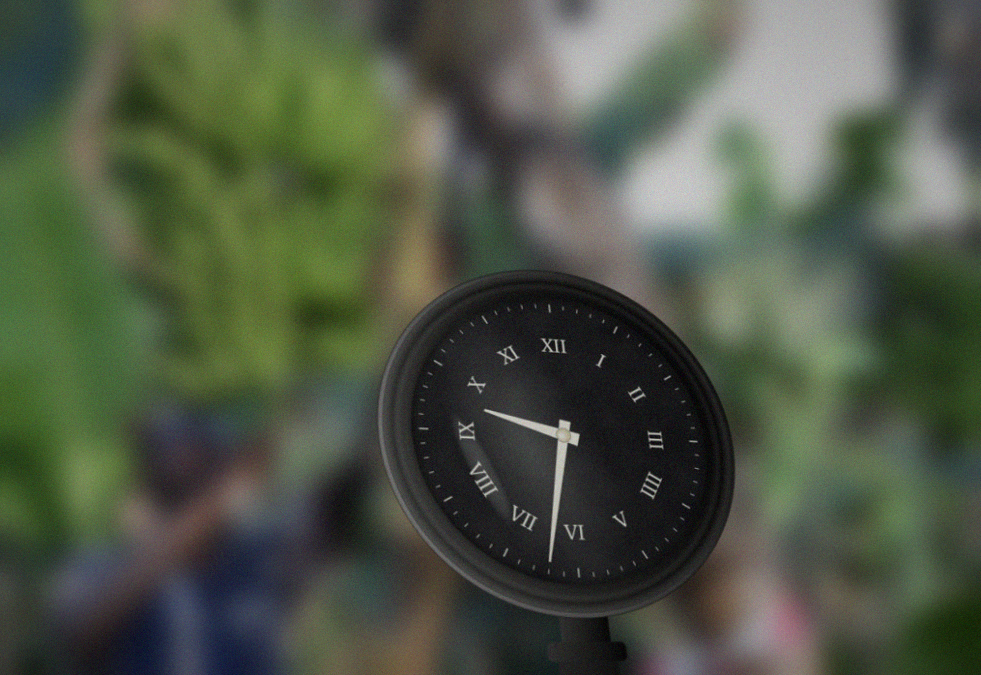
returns 9:32
